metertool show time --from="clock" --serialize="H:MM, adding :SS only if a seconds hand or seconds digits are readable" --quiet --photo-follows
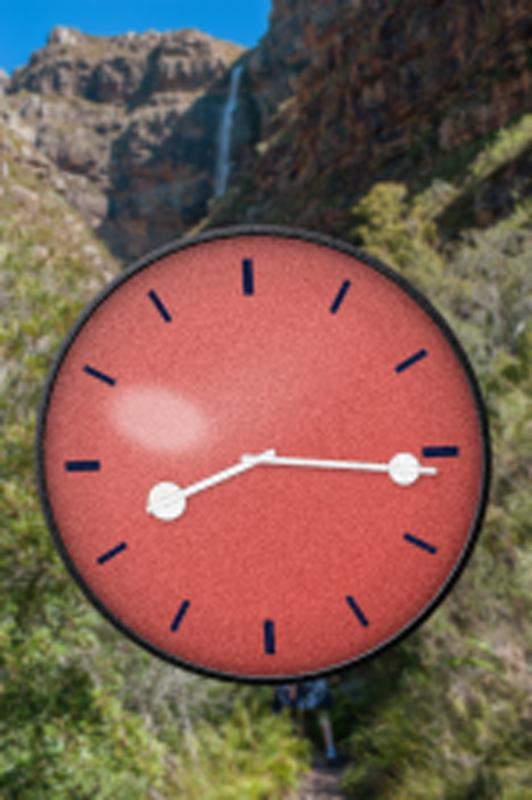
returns 8:16
